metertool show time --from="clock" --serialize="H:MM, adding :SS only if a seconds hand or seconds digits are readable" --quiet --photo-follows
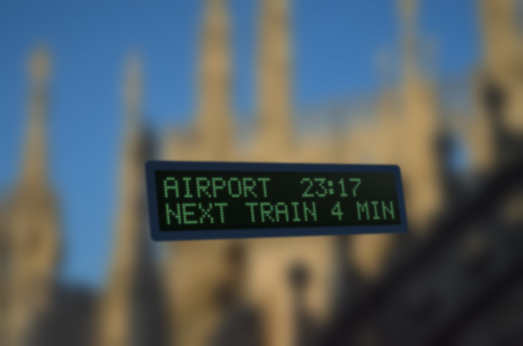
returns 23:17
